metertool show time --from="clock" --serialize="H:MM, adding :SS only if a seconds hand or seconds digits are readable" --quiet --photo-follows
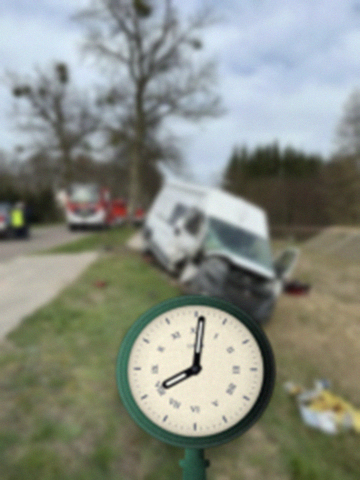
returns 8:01
